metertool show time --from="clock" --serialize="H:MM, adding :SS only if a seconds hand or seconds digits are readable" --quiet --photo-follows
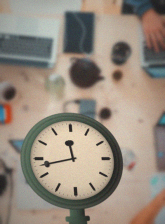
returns 11:43
